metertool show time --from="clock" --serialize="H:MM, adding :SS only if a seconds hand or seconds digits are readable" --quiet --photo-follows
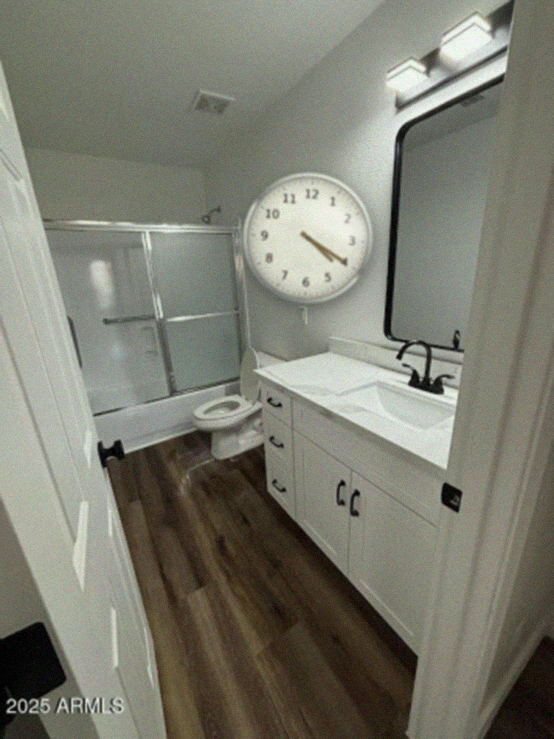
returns 4:20
